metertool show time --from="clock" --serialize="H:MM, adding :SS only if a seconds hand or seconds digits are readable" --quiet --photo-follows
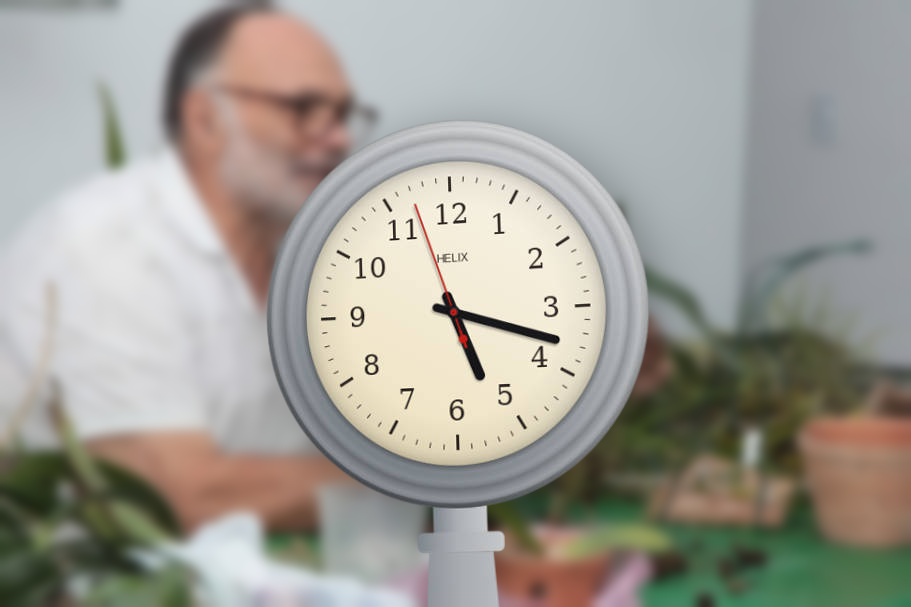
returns 5:17:57
